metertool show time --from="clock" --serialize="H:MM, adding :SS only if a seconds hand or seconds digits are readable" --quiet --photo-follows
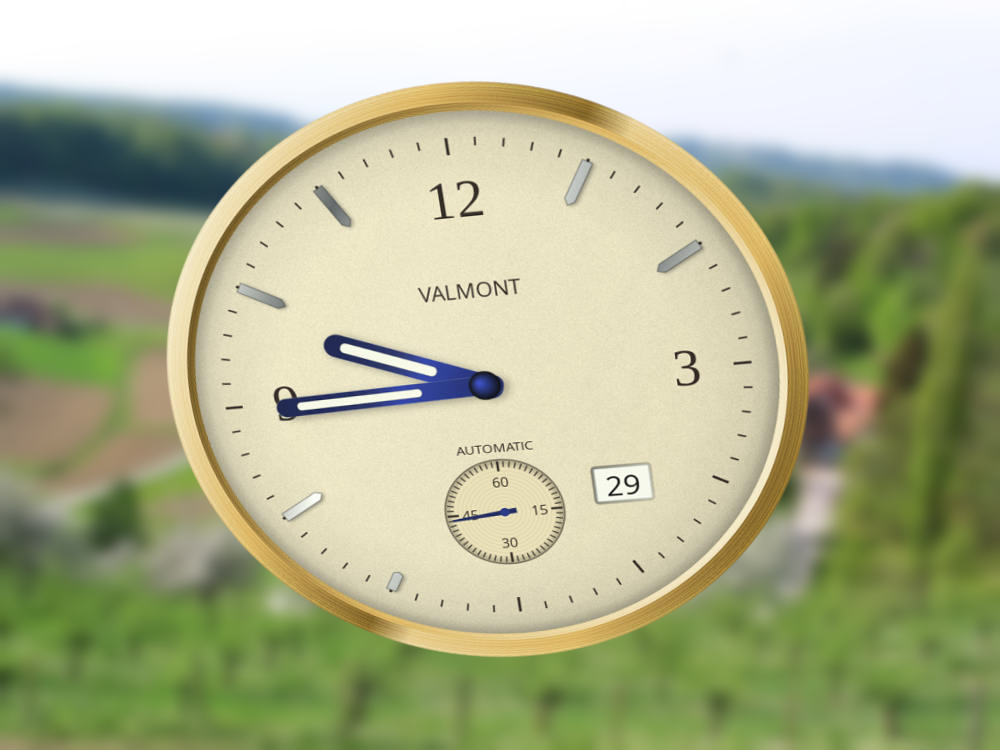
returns 9:44:44
